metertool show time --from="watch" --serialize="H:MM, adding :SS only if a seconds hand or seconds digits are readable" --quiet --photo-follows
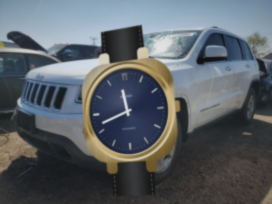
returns 11:42
